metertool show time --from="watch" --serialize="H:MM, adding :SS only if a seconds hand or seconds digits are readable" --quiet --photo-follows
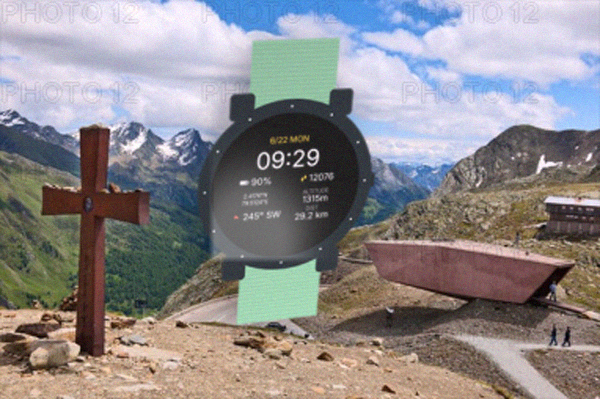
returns 9:29
